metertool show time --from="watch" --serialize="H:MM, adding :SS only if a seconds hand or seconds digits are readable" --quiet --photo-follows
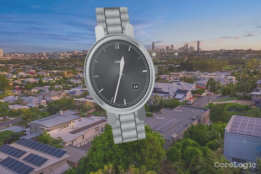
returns 12:34
